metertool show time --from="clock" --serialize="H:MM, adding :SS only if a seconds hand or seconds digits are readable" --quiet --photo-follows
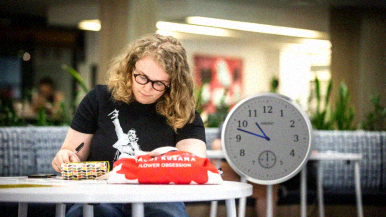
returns 10:48
